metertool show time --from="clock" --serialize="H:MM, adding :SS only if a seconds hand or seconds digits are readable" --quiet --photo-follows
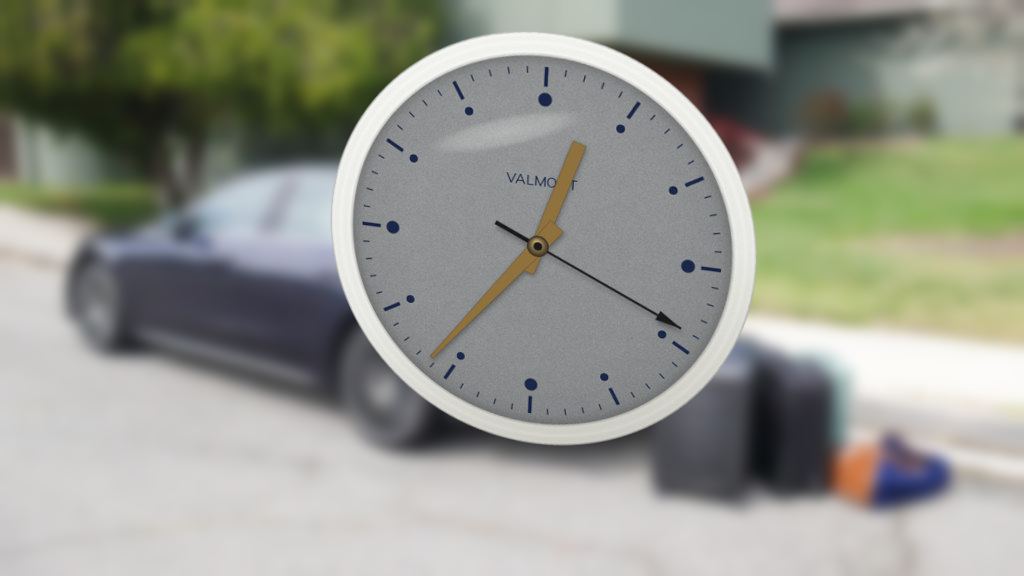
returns 12:36:19
